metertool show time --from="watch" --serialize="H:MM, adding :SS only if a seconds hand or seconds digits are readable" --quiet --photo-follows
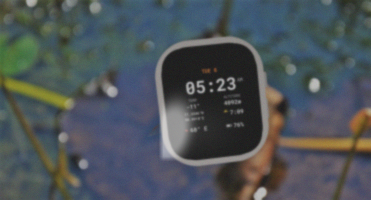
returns 5:23
